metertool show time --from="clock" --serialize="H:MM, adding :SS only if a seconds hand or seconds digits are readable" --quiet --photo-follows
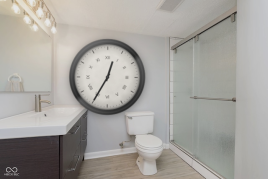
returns 12:35
